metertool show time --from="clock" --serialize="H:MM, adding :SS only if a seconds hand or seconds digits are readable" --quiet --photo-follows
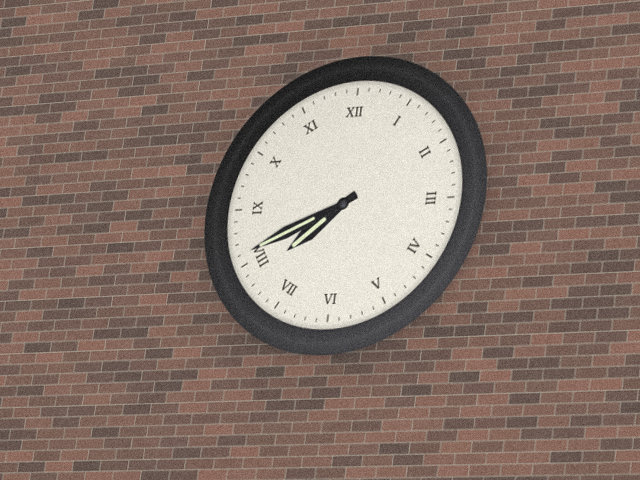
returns 7:41
